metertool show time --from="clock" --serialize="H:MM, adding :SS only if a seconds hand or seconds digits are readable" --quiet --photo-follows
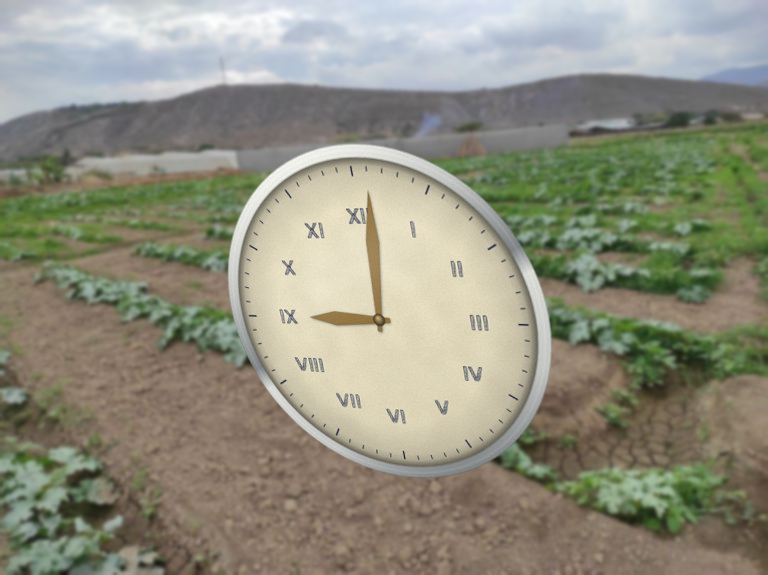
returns 9:01
